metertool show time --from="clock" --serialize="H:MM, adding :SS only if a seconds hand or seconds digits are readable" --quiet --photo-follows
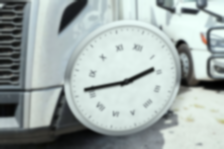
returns 1:41
